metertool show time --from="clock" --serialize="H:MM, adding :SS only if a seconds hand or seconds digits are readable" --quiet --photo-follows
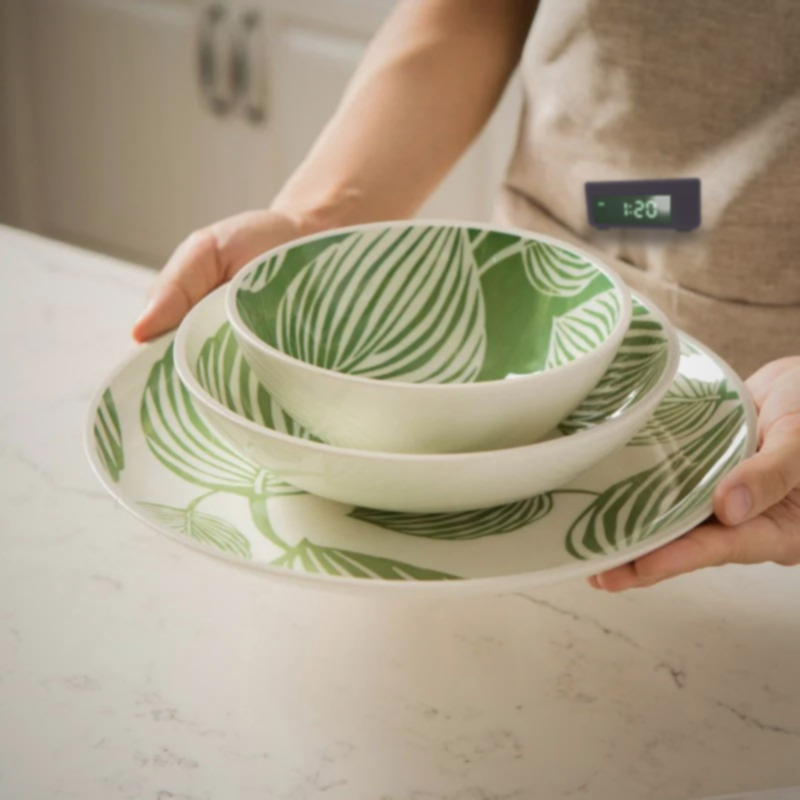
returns 1:20
